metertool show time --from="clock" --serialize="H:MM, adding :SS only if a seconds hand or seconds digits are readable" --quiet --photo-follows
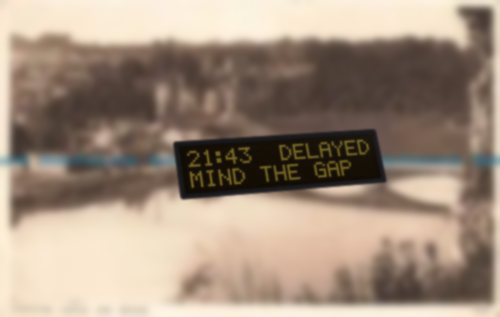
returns 21:43
